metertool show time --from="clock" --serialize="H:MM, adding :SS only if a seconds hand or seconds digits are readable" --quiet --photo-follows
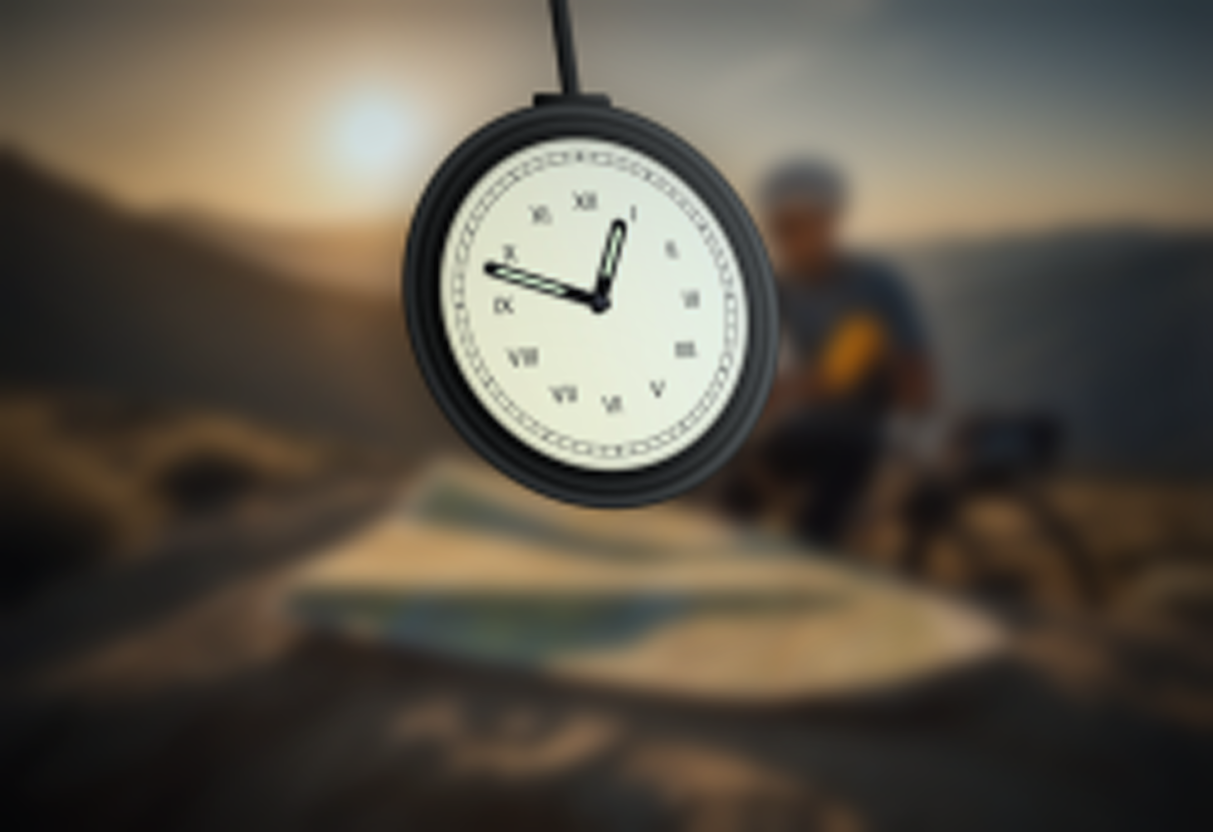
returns 12:48
